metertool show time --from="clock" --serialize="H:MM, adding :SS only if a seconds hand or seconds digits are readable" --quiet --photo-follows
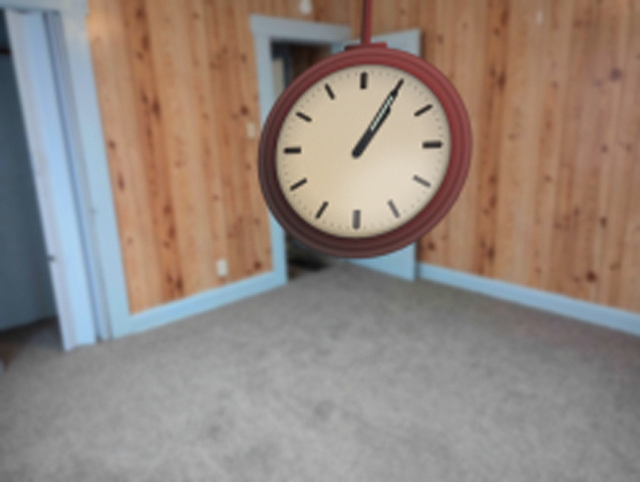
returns 1:05
